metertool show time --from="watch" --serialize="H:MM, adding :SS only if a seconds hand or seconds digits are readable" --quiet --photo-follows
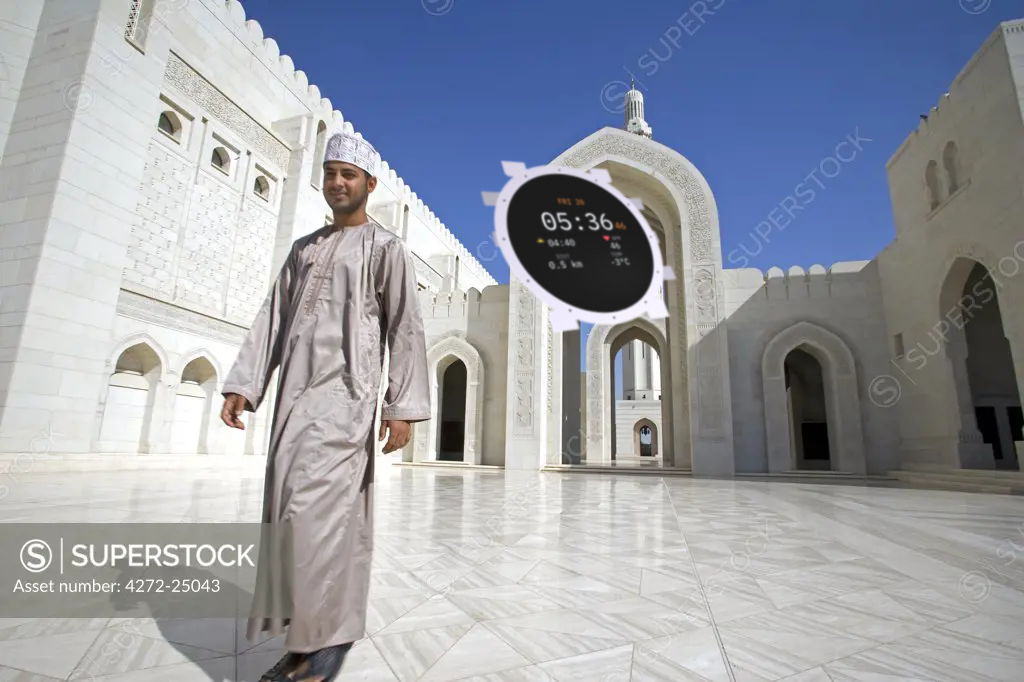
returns 5:36
